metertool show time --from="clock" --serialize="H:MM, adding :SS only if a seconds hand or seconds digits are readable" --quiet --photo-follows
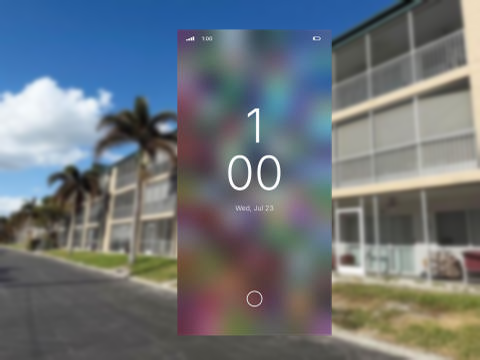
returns 1:00
